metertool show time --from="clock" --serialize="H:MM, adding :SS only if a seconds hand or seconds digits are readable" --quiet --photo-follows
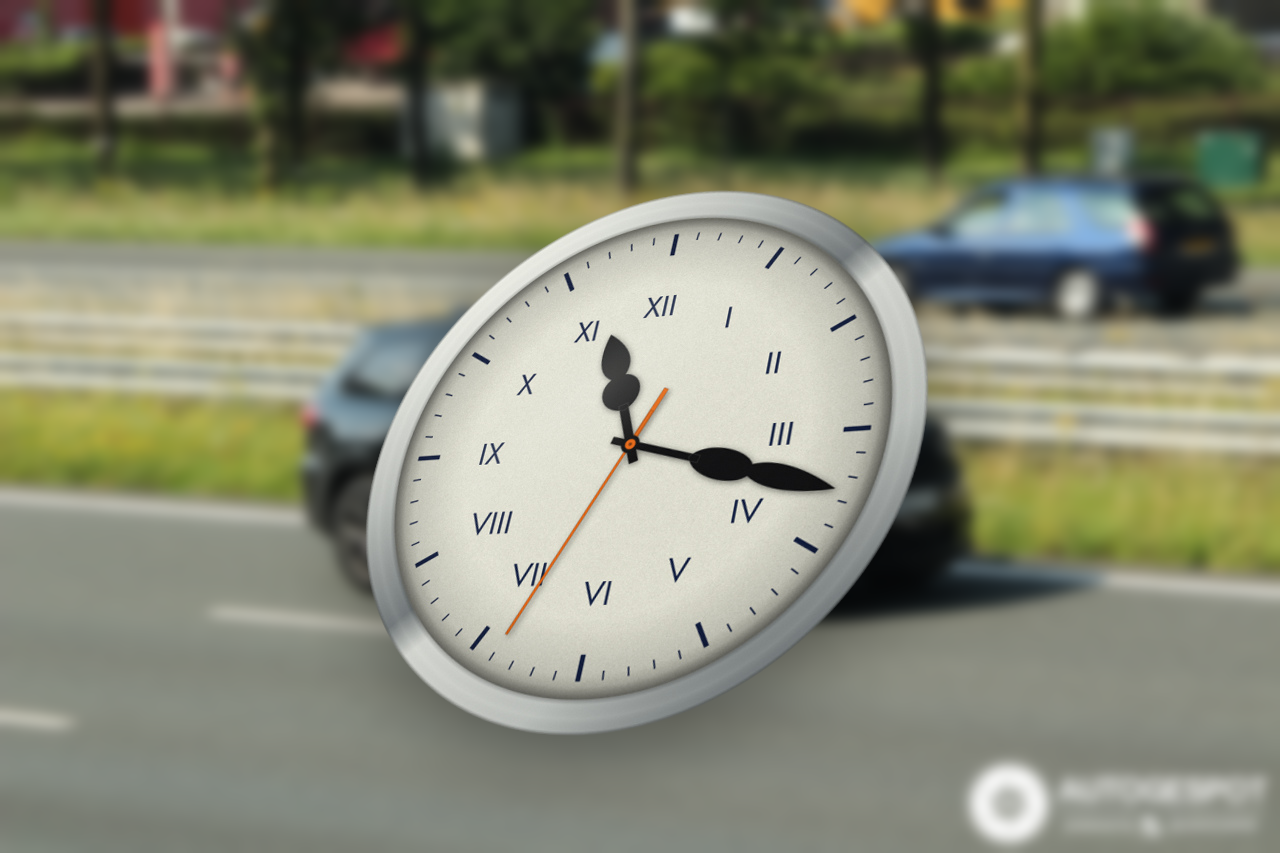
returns 11:17:34
